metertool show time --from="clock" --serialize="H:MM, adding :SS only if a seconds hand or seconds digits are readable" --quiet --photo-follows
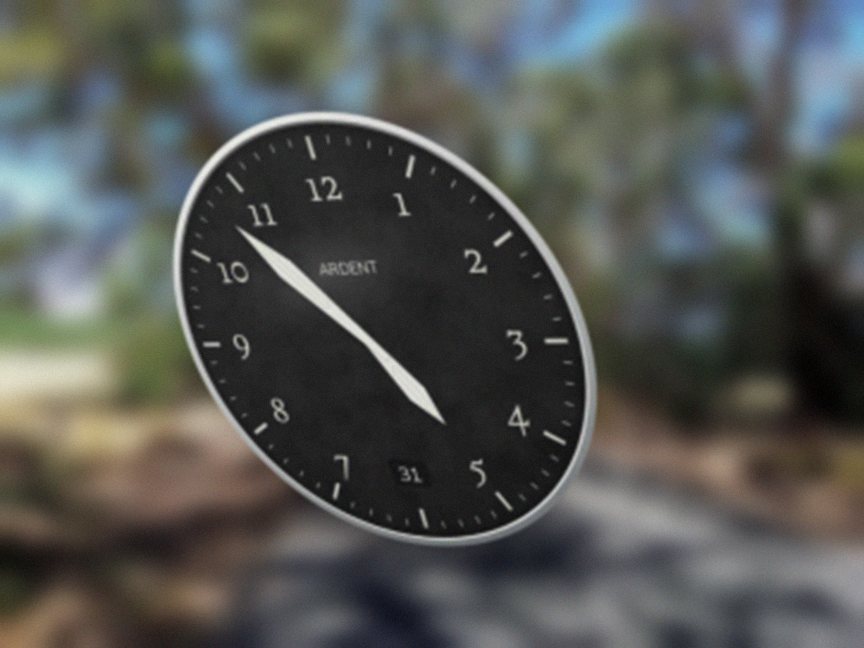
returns 4:53
